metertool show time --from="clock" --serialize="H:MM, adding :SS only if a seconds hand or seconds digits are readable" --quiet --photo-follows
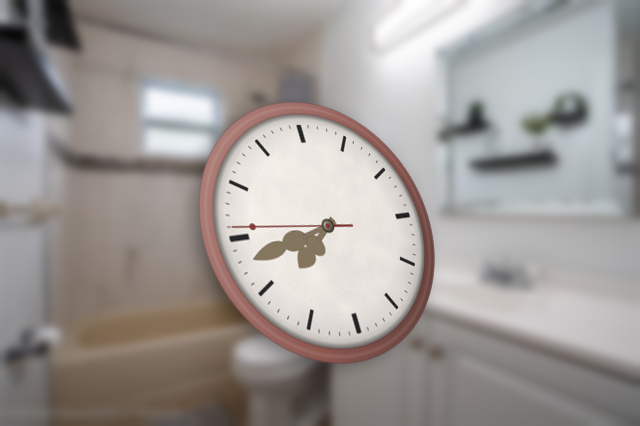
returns 7:42:46
